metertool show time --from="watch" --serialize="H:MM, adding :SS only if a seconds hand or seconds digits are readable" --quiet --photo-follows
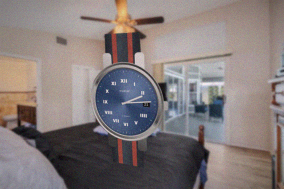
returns 2:14
